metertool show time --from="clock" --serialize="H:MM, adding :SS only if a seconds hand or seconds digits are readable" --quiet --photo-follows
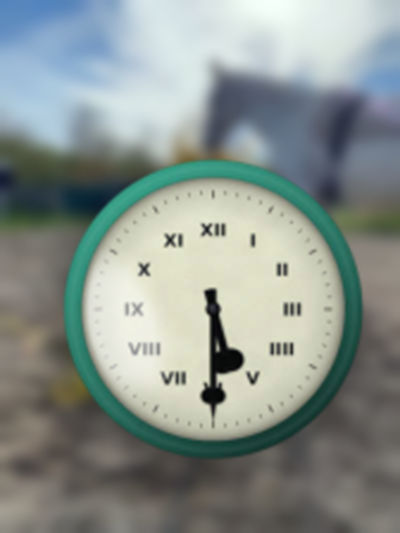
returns 5:30
